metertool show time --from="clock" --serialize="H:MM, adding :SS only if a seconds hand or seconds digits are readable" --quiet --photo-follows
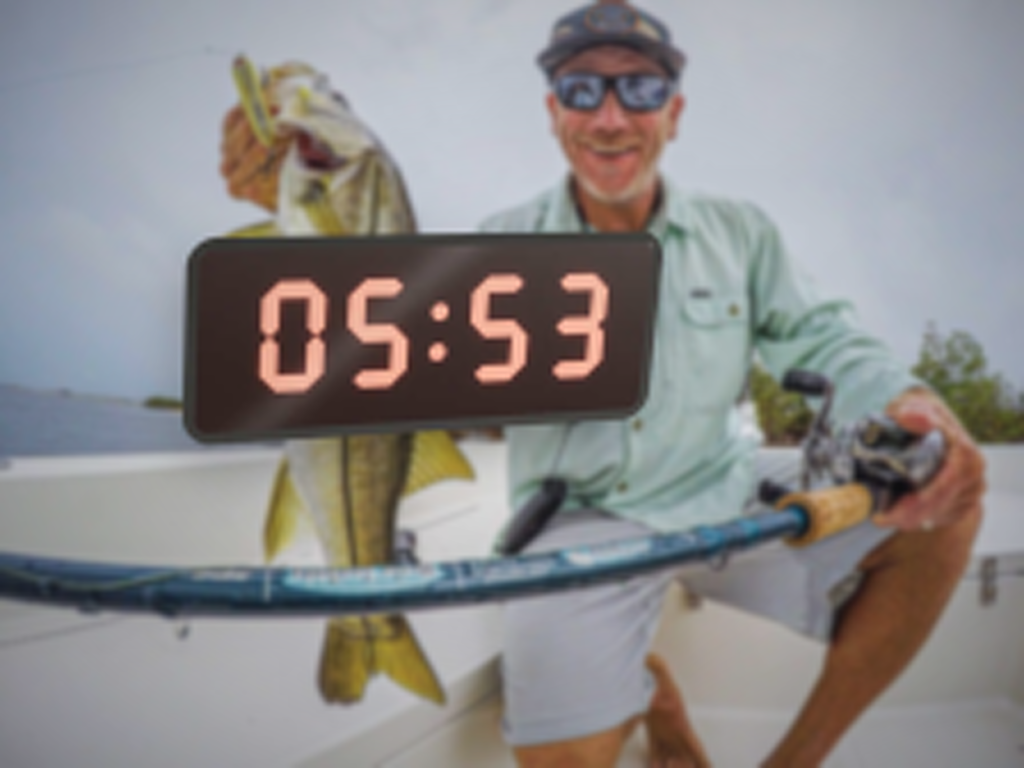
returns 5:53
